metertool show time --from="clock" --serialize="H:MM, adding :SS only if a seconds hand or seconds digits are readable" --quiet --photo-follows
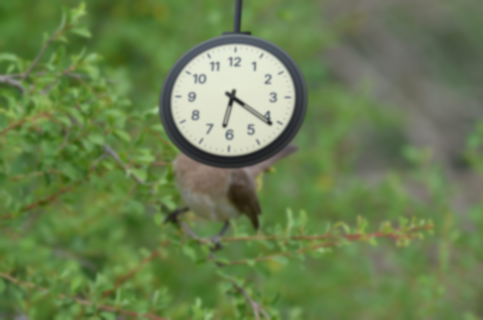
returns 6:21
